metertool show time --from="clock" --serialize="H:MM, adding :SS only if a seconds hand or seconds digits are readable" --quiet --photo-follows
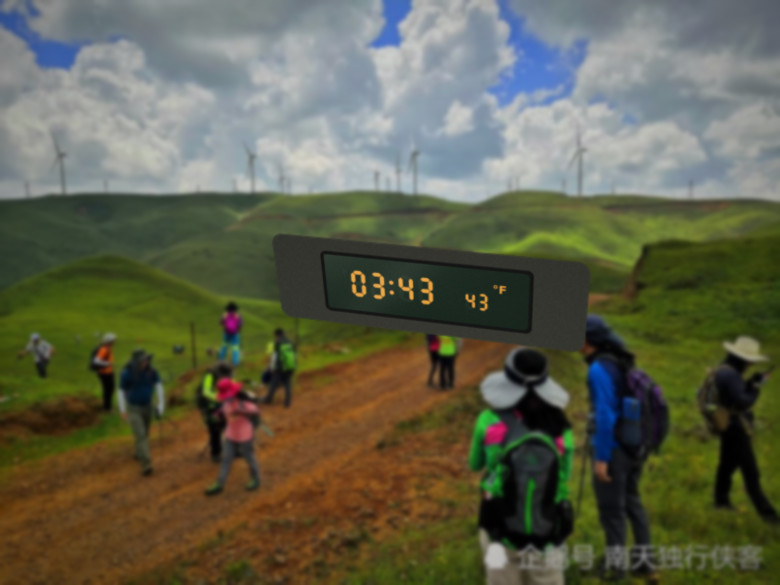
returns 3:43
